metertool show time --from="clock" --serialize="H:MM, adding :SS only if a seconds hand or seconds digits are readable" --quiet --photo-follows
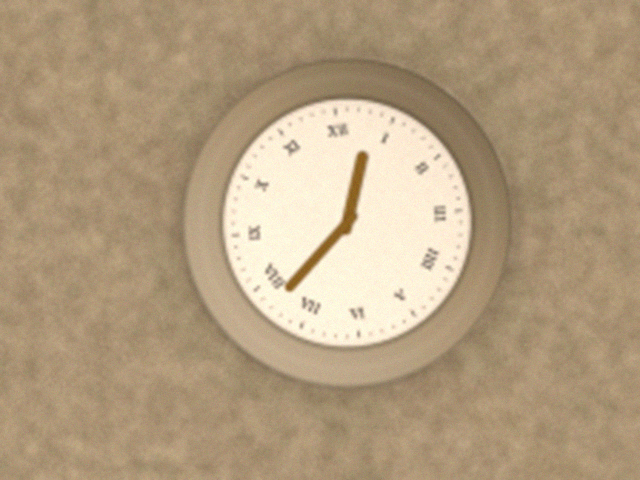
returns 12:38
